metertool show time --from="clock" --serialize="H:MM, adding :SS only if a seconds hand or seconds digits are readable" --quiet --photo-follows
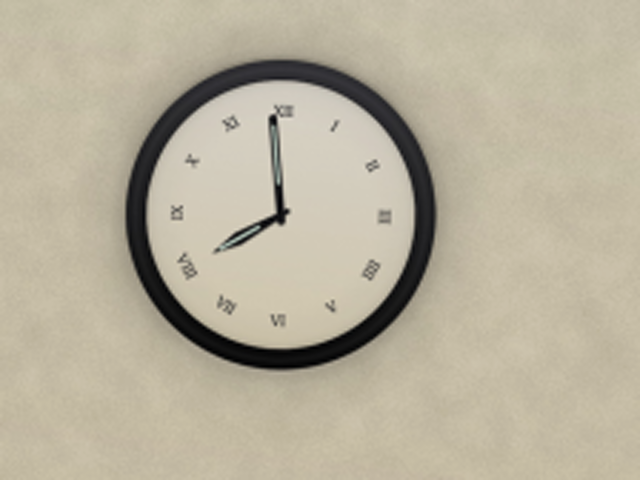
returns 7:59
